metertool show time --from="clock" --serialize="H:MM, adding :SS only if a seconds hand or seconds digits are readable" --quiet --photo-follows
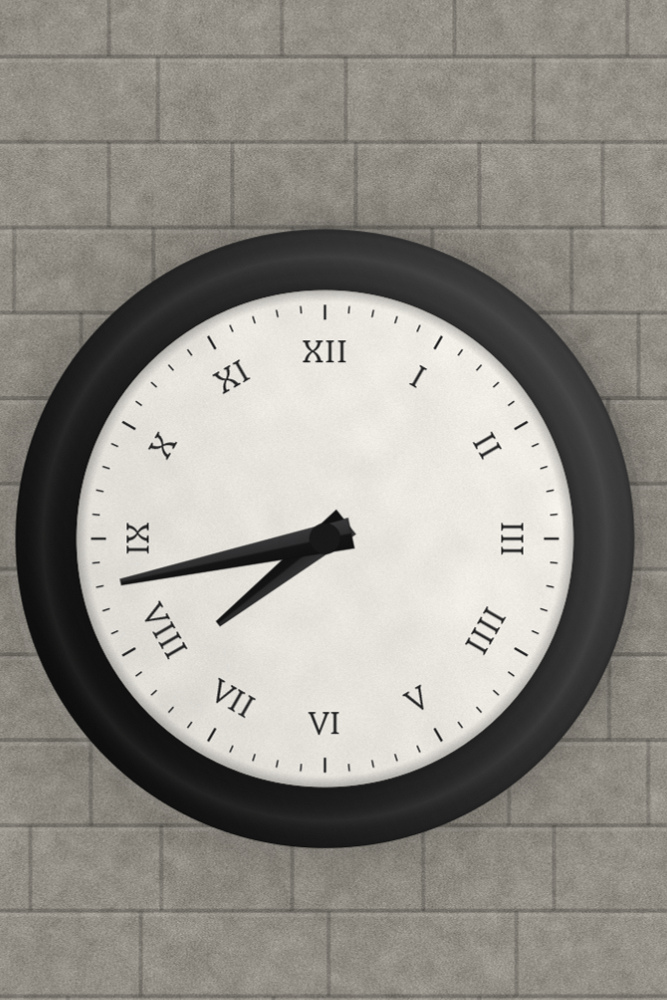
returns 7:43
